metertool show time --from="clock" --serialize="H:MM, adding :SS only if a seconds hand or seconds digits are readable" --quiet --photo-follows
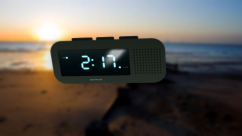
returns 2:17
